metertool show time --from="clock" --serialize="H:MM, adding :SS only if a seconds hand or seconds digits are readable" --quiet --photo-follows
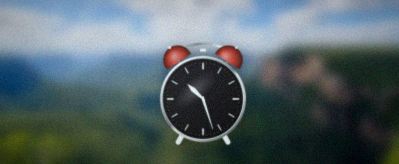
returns 10:27
